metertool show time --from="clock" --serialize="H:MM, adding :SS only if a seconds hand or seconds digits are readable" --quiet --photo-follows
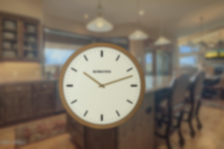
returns 10:12
